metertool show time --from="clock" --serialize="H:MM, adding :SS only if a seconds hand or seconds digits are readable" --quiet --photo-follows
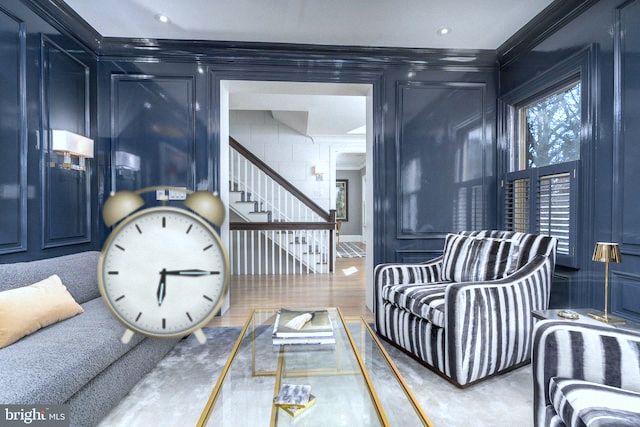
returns 6:15
